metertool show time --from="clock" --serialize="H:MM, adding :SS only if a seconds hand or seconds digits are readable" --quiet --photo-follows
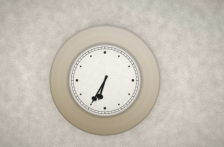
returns 6:35
